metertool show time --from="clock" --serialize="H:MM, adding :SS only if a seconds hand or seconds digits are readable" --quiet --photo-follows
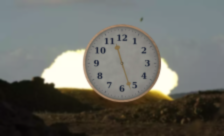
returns 11:27
